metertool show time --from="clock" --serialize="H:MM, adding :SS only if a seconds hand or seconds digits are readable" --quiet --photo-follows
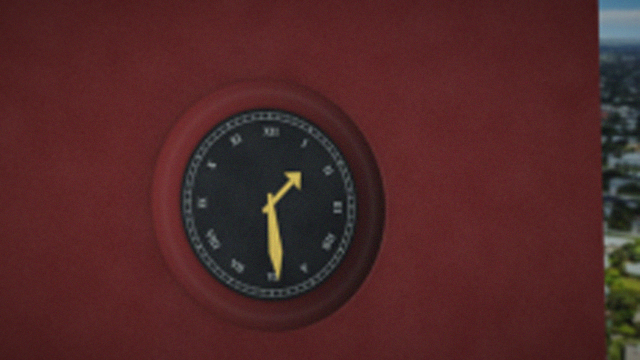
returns 1:29
